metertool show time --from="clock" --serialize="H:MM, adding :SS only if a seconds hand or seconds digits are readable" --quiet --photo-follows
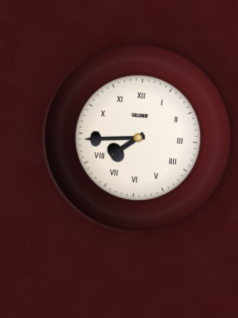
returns 7:44
